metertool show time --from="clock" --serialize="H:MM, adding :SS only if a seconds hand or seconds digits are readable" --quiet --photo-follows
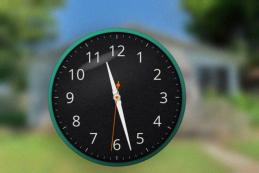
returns 11:27:31
